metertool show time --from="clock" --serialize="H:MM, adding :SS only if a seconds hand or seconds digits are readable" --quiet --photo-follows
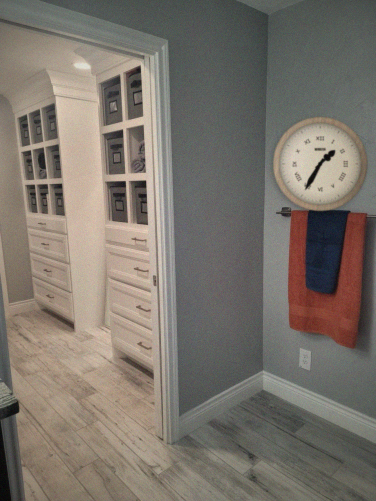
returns 1:35
